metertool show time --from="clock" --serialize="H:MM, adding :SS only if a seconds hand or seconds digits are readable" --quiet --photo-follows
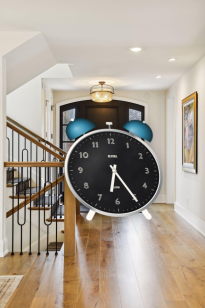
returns 6:25
